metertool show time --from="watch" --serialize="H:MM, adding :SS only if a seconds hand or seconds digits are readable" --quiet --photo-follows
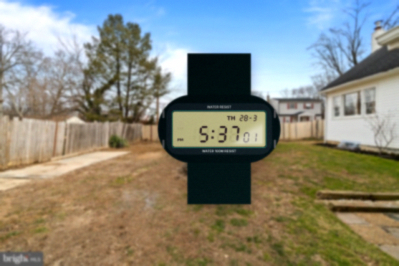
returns 5:37:01
